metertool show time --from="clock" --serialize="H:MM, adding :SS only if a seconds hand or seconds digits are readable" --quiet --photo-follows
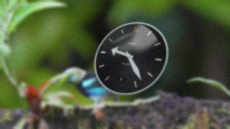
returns 9:23
